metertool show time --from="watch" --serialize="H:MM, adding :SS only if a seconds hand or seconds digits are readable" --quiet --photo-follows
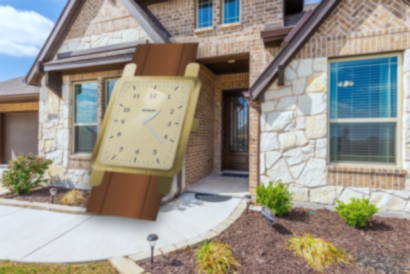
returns 1:22
